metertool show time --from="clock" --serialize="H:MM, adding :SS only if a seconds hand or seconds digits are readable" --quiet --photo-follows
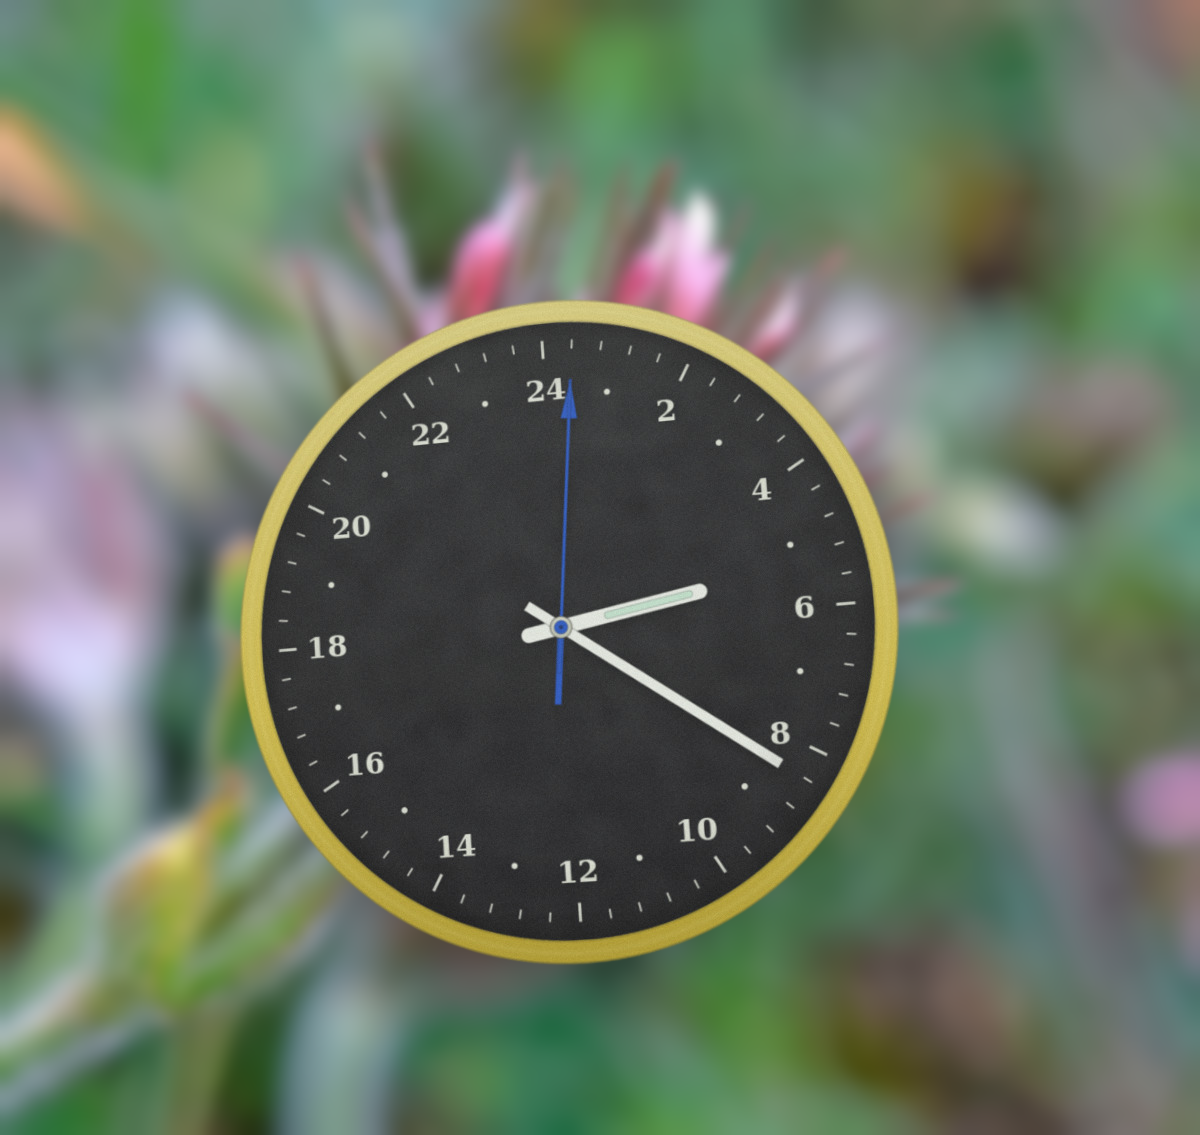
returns 5:21:01
